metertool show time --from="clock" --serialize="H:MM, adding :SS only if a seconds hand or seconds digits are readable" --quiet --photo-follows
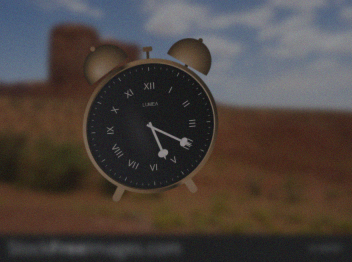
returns 5:20
